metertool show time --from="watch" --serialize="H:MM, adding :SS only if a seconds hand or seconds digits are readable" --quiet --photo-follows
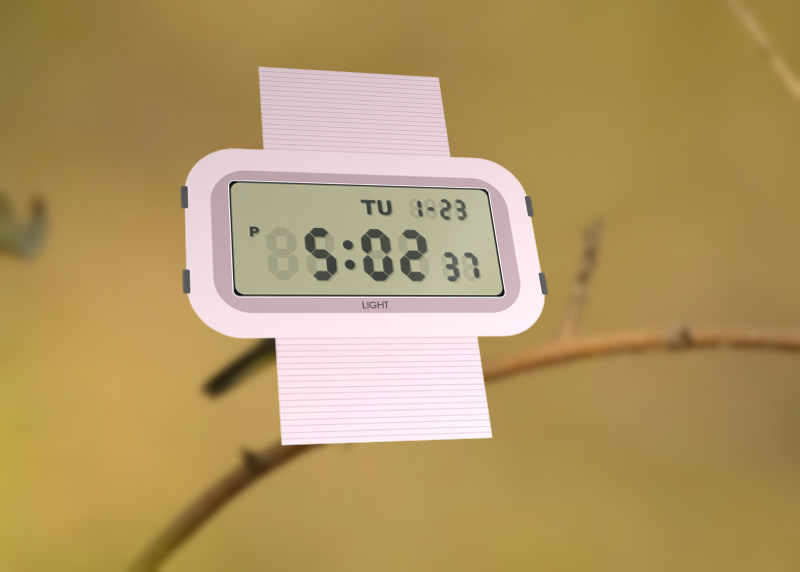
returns 5:02:37
